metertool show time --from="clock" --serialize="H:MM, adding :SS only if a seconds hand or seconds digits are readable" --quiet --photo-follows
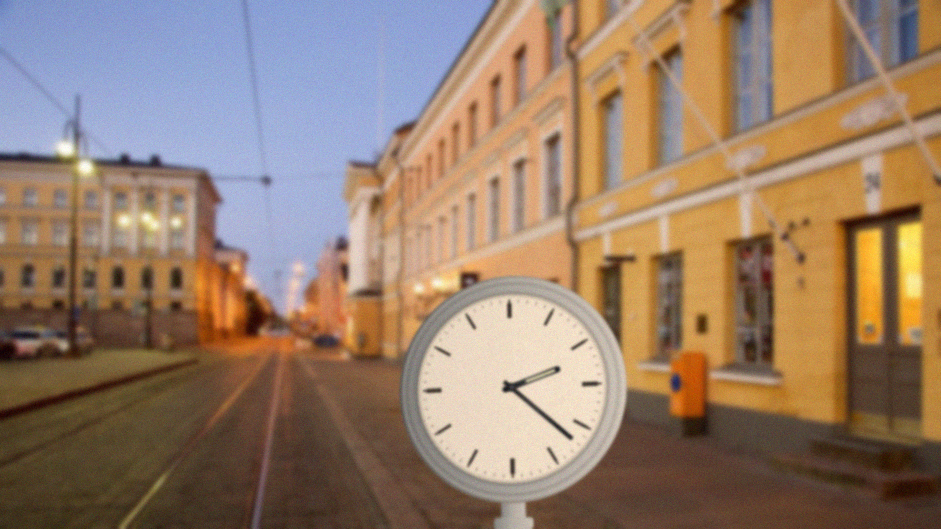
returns 2:22
